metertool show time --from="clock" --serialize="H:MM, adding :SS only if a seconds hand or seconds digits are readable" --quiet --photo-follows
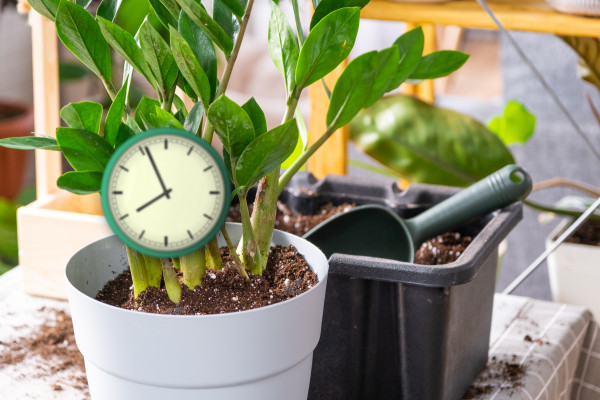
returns 7:56
